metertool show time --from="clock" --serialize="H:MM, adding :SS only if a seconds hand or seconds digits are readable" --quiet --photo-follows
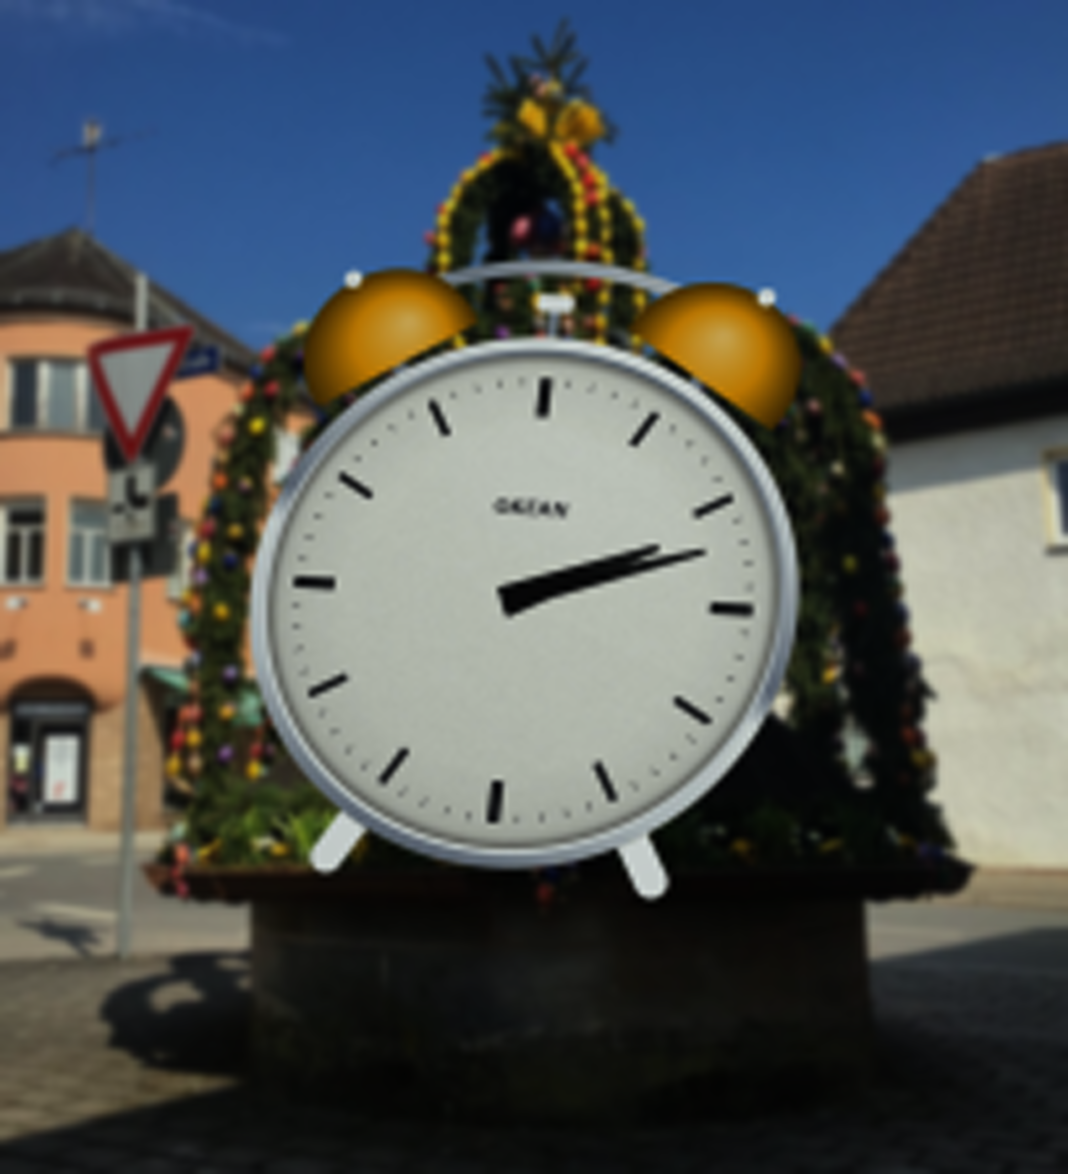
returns 2:12
